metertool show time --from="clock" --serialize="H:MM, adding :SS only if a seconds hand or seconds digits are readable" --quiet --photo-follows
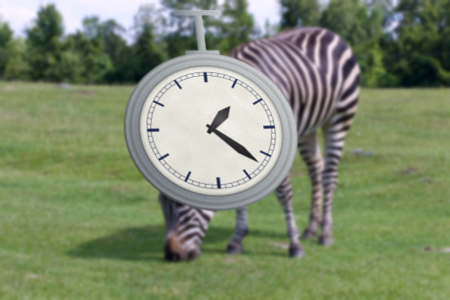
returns 1:22
